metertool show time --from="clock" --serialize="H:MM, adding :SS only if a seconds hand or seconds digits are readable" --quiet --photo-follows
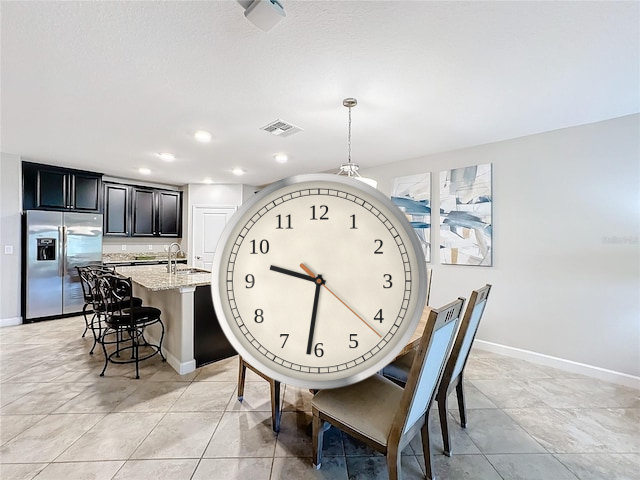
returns 9:31:22
